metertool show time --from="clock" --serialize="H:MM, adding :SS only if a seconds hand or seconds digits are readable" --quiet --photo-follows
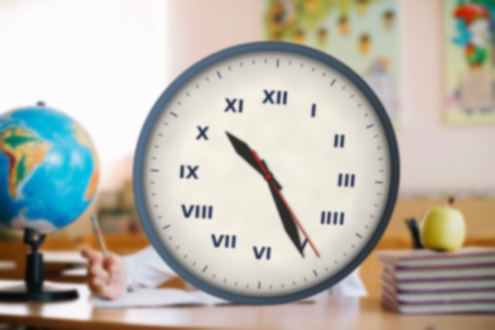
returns 10:25:24
